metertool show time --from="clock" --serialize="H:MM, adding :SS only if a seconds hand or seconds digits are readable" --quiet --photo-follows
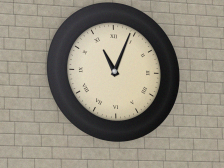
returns 11:04
